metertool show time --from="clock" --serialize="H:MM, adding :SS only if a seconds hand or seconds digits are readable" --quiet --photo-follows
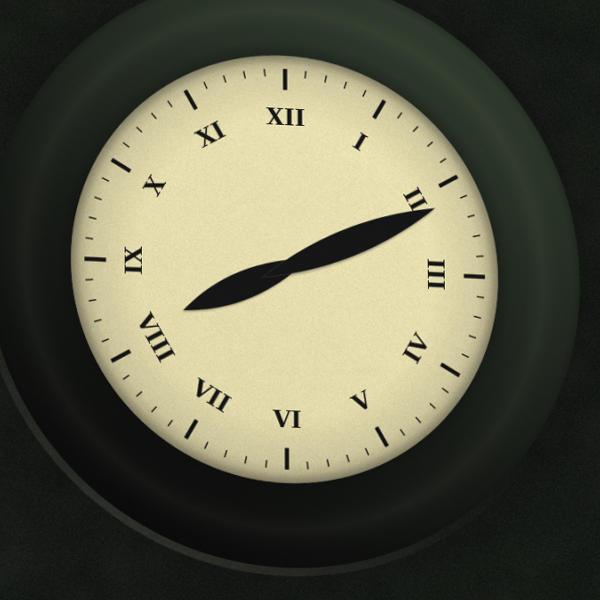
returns 8:11
